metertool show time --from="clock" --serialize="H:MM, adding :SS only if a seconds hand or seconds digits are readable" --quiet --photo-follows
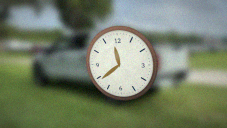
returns 11:39
